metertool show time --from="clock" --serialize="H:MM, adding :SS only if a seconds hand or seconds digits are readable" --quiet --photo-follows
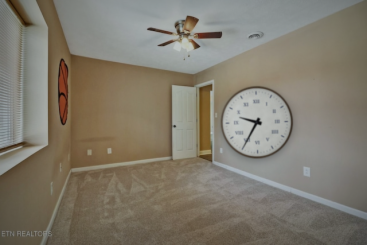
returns 9:35
